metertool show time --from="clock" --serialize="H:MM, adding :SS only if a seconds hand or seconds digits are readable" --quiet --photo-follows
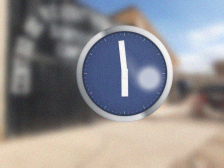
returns 5:59
